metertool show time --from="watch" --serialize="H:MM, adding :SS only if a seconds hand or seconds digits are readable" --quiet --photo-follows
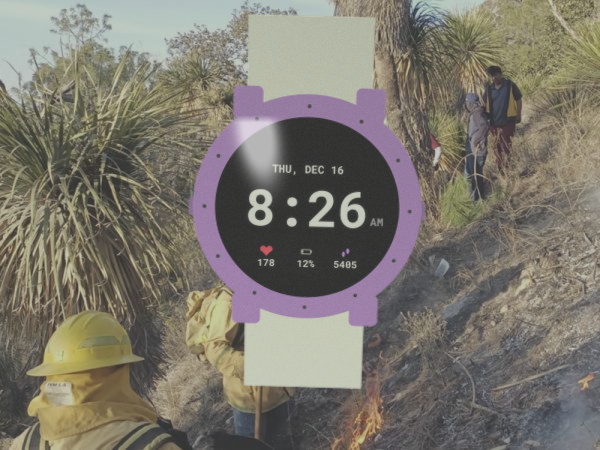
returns 8:26
